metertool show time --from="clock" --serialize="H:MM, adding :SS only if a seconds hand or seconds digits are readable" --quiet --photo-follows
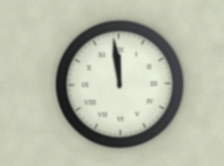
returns 11:59
